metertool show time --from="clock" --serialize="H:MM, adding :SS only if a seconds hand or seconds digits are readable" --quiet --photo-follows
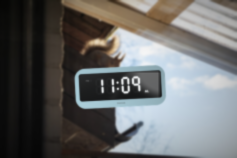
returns 11:09
